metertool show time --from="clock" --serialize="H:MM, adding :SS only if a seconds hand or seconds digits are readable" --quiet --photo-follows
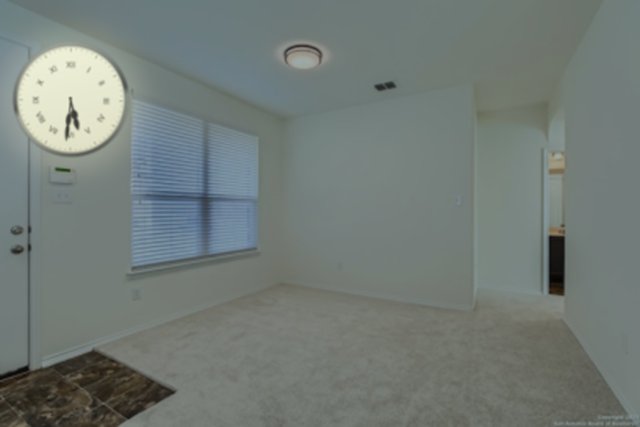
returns 5:31
